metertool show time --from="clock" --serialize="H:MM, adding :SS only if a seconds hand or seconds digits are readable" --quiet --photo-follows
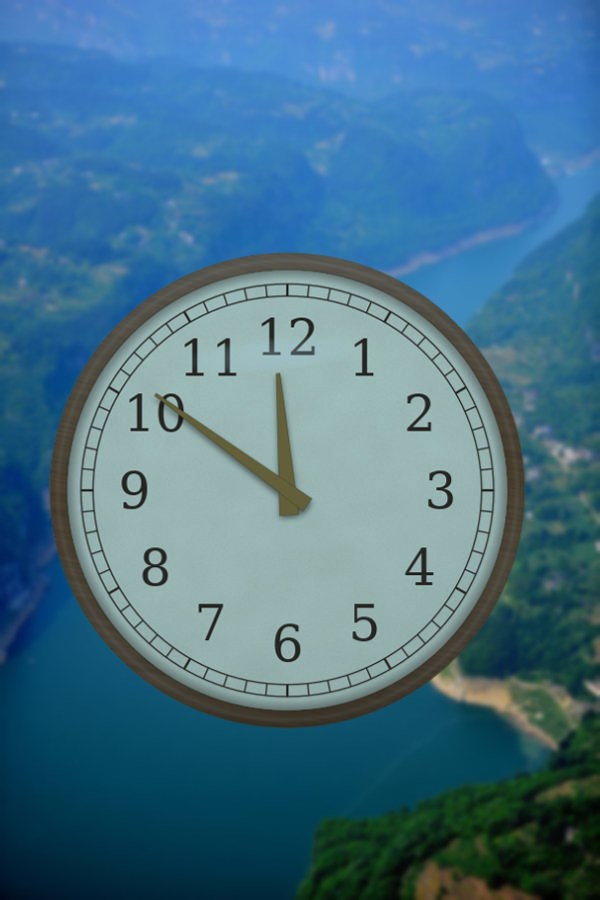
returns 11:51
